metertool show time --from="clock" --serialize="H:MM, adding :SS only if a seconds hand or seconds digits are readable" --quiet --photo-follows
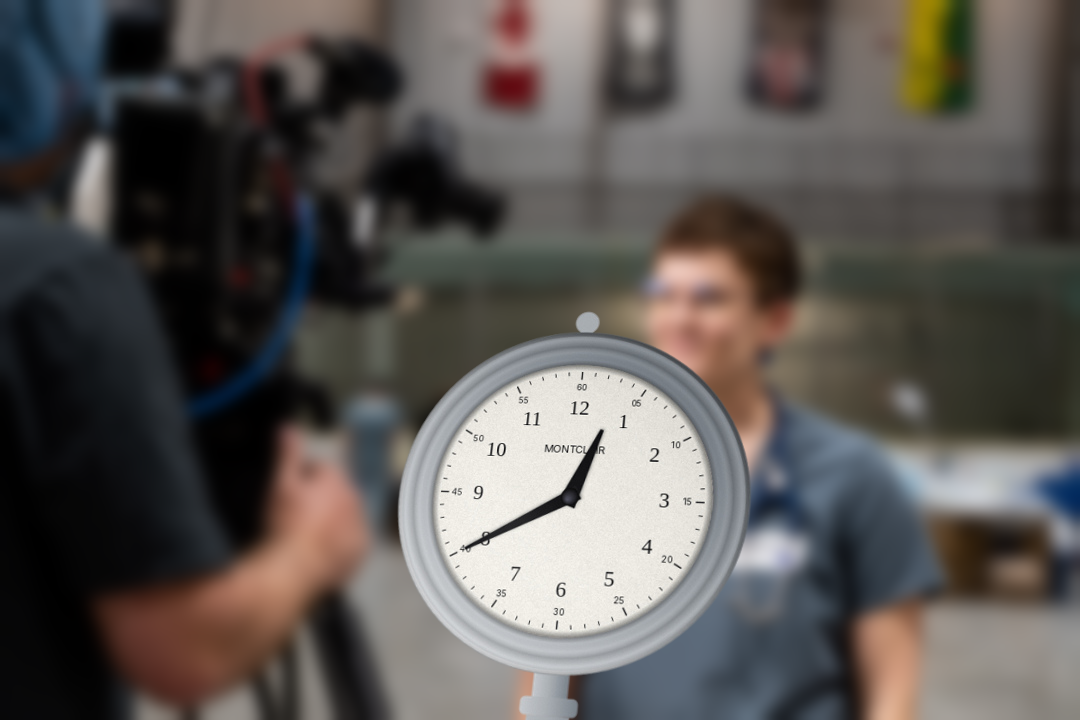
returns 12:40
